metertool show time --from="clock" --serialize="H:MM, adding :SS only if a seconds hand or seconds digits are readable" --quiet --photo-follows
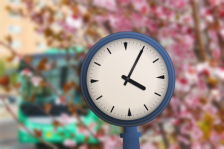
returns 4:05
